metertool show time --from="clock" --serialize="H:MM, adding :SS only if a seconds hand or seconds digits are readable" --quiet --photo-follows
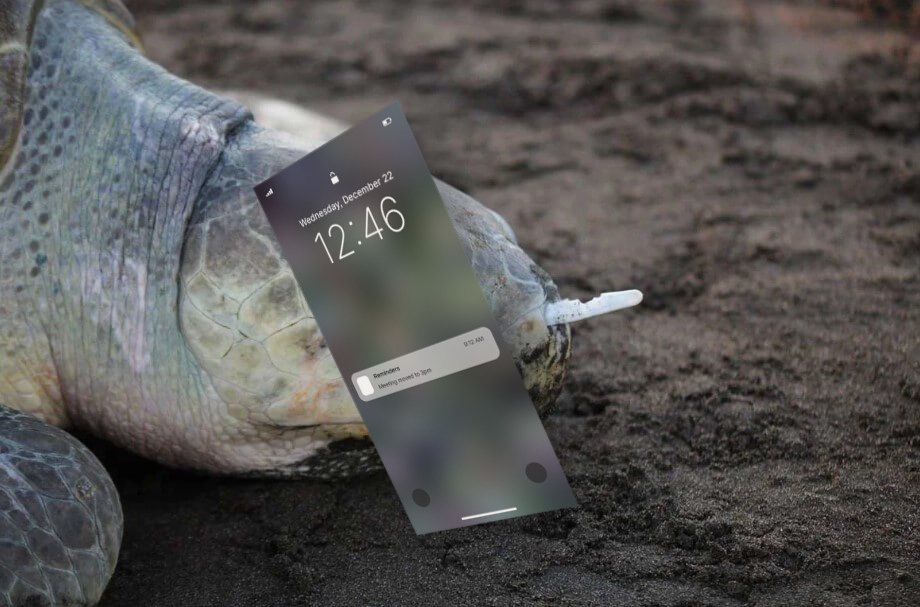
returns 12:46
